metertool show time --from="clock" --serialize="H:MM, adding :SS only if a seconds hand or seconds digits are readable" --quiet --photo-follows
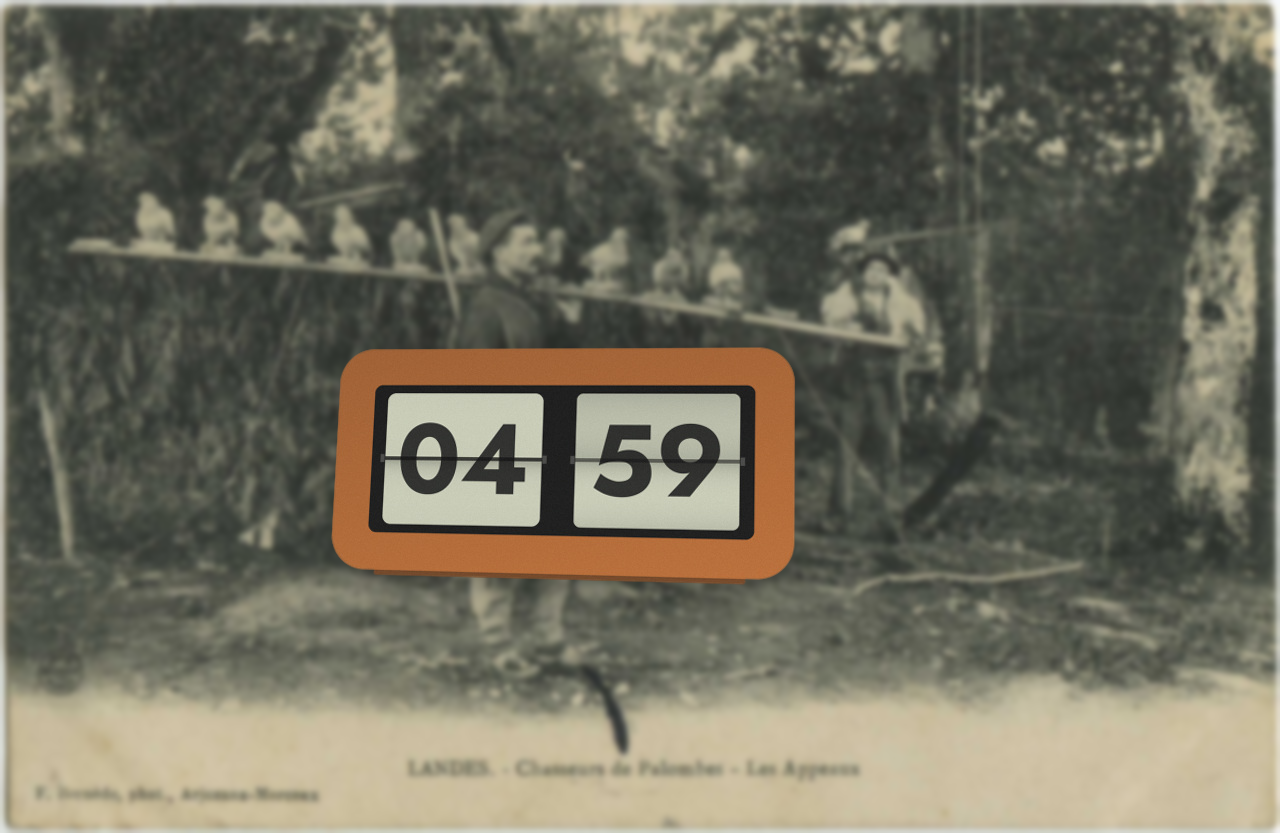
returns 4:59
